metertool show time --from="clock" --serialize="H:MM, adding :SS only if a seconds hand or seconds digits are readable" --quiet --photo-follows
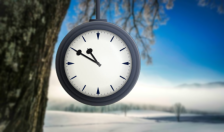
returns 10:50
